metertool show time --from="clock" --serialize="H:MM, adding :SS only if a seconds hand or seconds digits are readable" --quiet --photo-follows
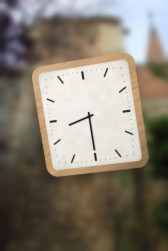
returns 8:30
